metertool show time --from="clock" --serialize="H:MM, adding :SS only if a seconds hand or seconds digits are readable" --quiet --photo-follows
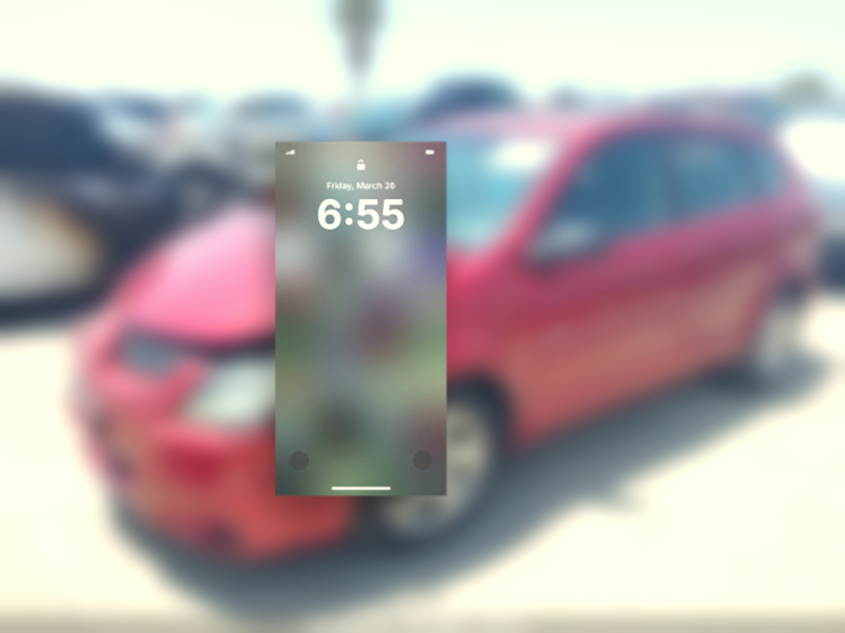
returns 6:55
